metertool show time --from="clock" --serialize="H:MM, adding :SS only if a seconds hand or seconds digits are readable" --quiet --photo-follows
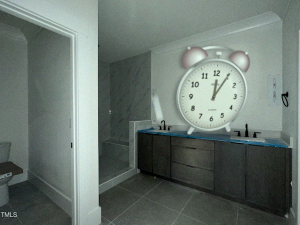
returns 12:05
